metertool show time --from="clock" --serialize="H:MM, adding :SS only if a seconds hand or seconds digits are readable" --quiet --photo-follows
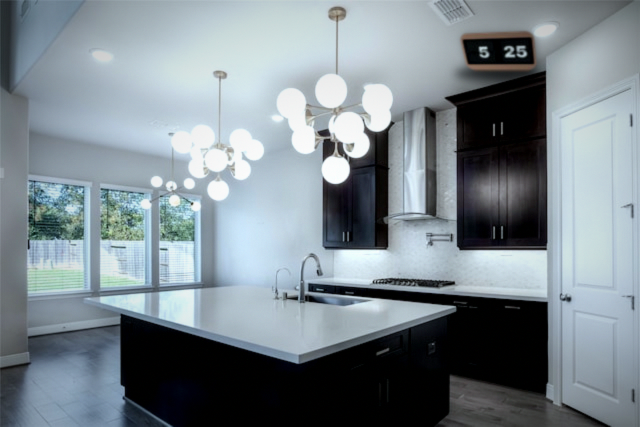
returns 5:25
